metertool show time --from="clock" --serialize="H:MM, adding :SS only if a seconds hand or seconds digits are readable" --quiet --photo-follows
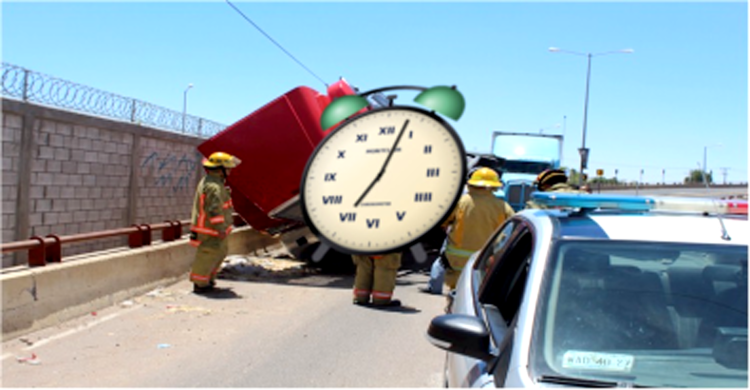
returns 7:03
